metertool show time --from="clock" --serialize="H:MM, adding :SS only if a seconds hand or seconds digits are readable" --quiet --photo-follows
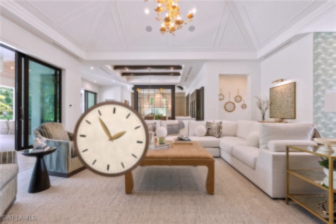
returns 1:54
